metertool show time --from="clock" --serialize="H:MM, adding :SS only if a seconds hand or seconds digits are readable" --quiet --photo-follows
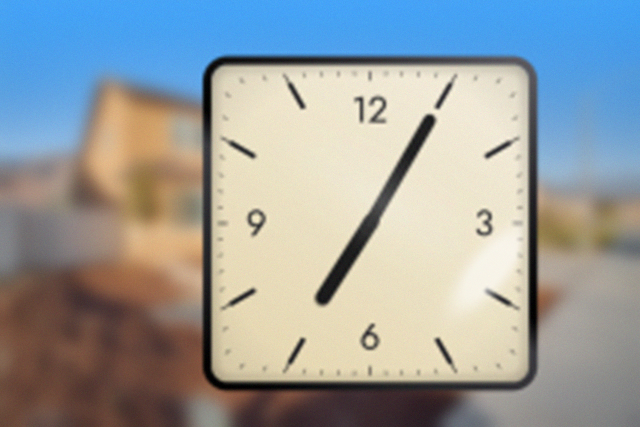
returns 7:05
